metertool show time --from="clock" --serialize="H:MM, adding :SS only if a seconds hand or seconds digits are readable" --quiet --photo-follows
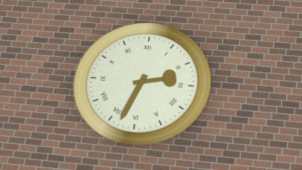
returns 2:33
